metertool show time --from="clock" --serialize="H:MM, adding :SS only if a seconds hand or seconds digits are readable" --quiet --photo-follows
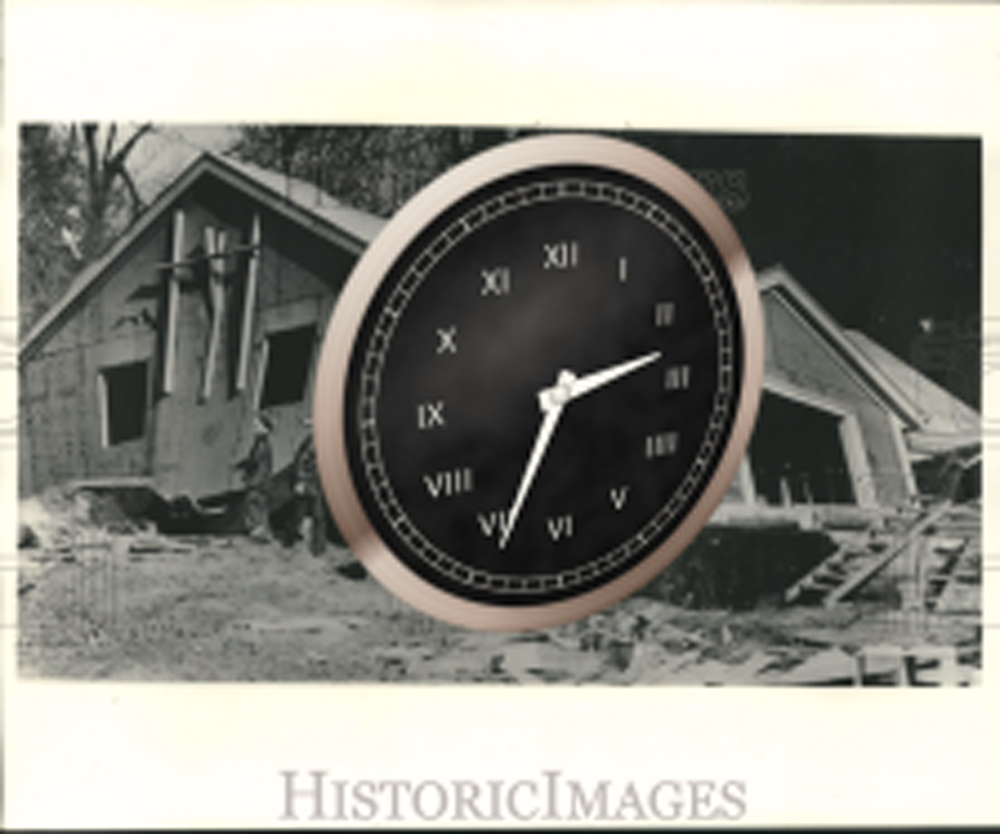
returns 2:34
